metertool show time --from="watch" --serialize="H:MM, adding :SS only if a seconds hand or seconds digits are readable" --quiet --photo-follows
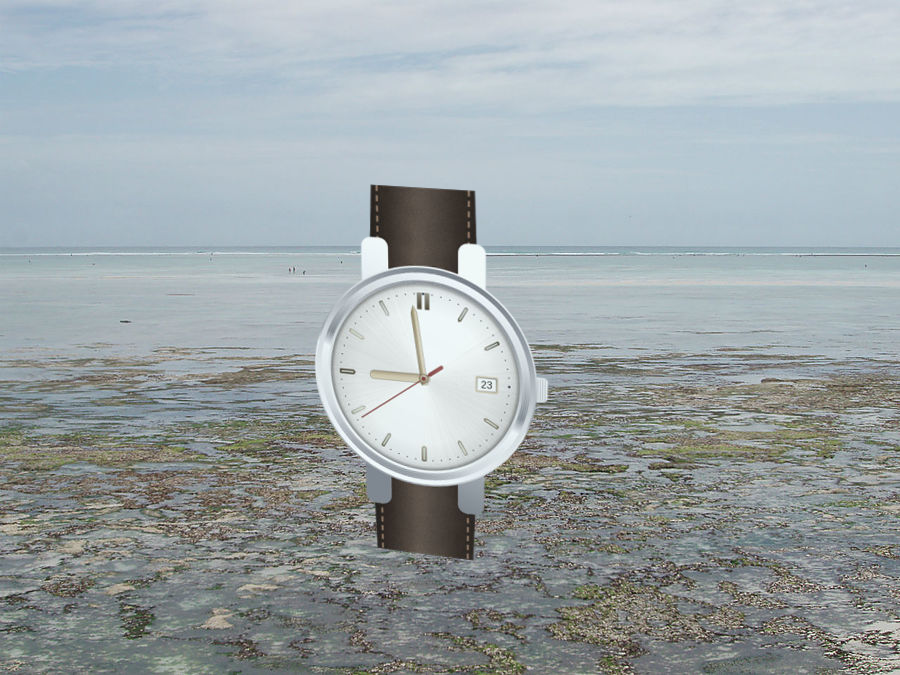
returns 8:58:39
